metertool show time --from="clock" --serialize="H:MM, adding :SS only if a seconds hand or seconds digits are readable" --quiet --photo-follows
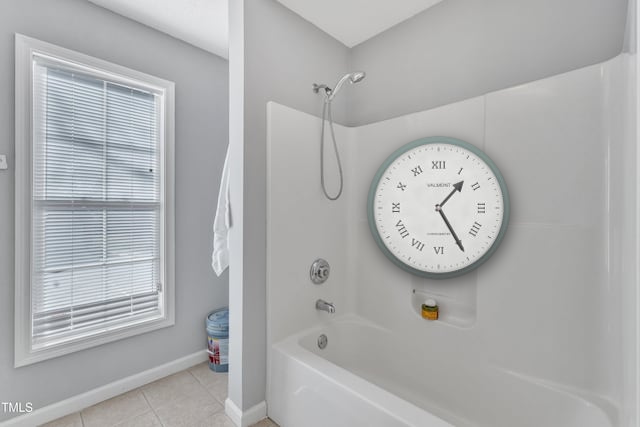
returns 1:25
